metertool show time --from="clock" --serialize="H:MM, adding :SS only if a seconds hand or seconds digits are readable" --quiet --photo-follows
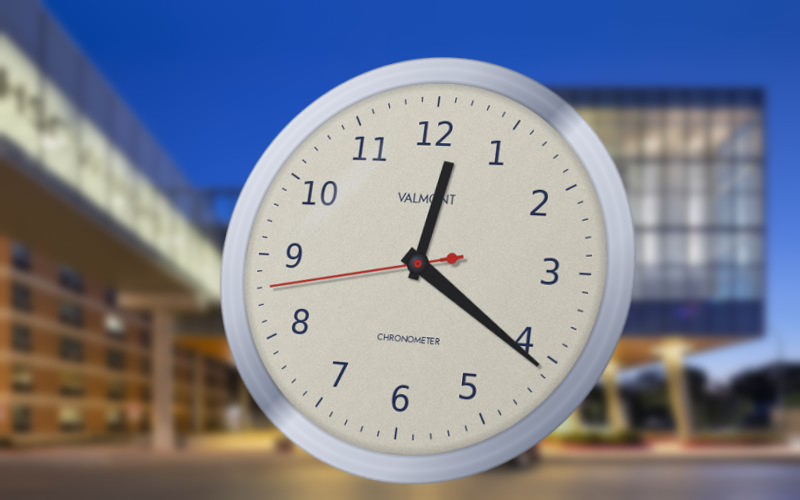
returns 12:20:43
